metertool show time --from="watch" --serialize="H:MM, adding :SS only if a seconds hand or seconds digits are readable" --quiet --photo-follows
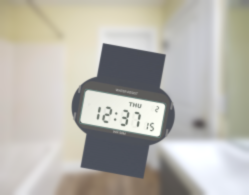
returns 12:37
